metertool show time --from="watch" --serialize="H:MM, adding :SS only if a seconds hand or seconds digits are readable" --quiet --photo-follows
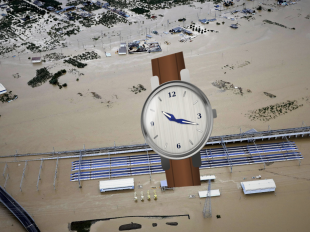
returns 10:18
